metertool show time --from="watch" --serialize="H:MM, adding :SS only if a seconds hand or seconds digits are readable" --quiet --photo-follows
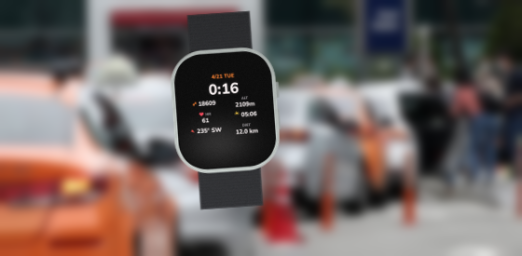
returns 0:16
